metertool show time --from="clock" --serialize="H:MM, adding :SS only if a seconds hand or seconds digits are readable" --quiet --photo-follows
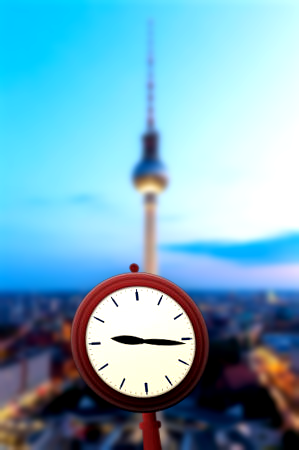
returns 9:16
